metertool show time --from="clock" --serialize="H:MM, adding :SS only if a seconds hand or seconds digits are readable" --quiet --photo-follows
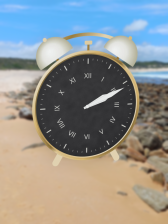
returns 2:11
